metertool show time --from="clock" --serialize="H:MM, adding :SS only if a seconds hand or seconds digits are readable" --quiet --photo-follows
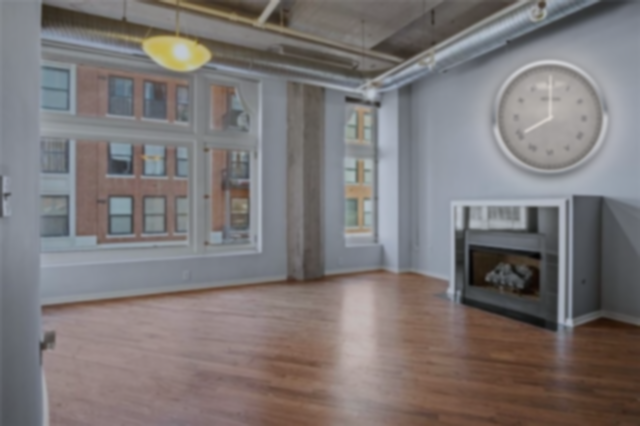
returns 8:00
